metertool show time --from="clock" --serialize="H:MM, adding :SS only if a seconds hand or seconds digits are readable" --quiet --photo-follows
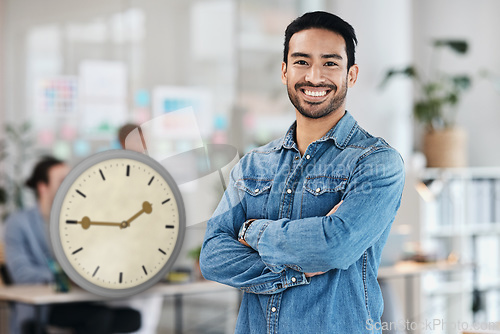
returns 1:45
